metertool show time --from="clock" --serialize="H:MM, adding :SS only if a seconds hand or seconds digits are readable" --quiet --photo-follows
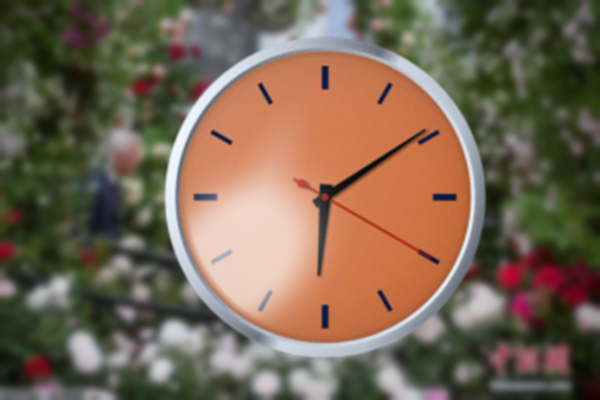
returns 6:09:20
